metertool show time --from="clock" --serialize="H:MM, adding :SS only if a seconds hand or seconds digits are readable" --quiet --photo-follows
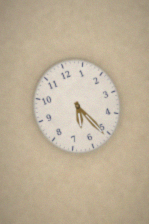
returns 6:26
